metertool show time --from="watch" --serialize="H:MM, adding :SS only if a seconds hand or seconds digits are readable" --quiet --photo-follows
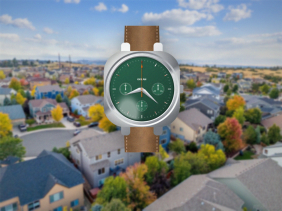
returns 8:22
